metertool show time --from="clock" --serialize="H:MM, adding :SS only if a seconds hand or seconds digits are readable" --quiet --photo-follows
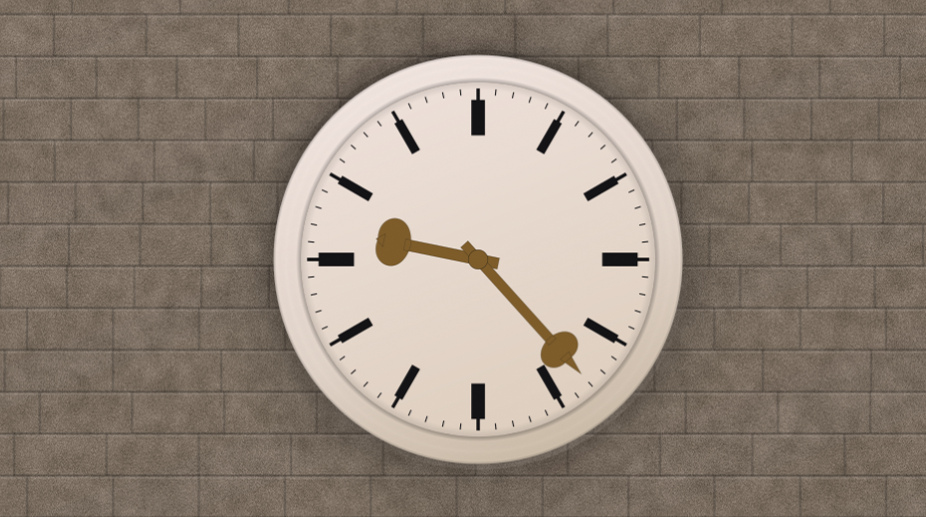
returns 9:23
